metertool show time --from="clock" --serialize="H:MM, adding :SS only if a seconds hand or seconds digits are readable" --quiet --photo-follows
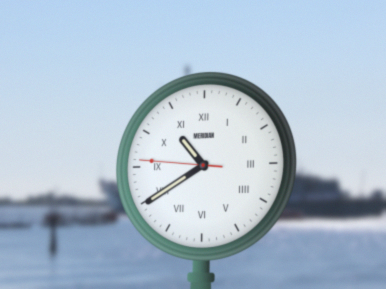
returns 10:39:46
